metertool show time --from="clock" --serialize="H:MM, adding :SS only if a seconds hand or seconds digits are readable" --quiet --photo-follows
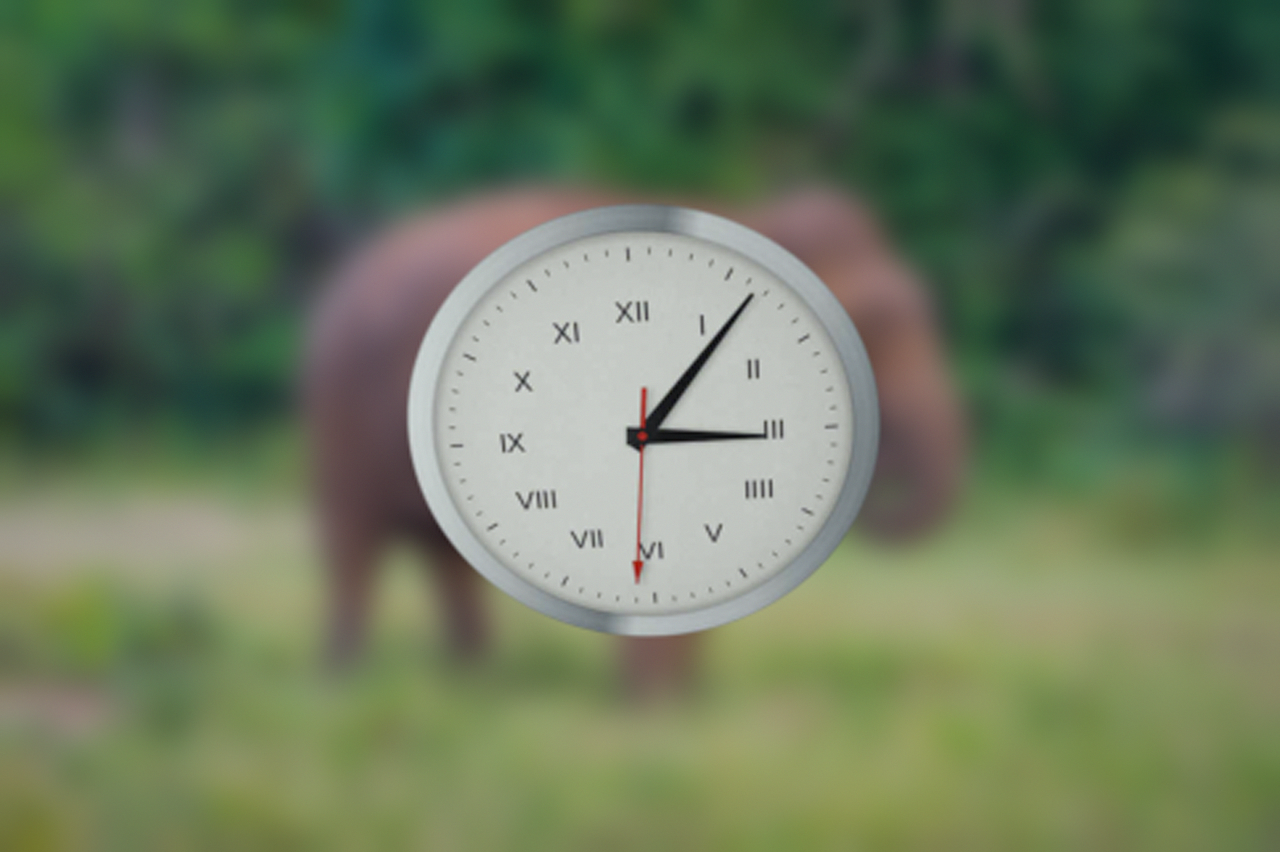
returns 3:06:31
